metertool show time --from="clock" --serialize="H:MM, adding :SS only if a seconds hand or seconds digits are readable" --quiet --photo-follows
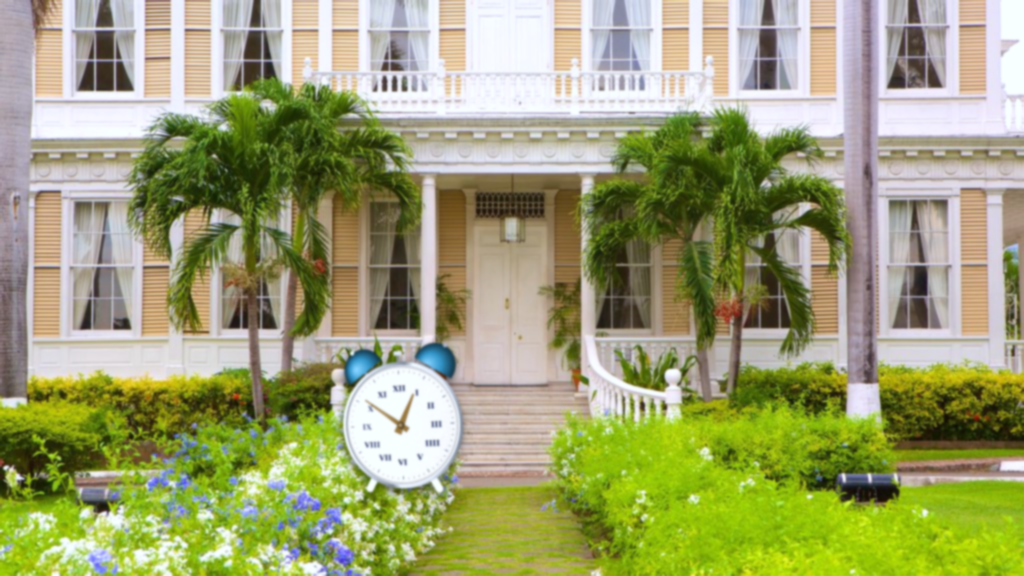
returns 12:51
